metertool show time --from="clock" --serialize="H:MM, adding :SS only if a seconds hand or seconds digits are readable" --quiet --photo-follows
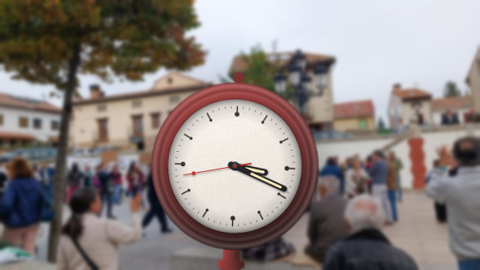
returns 3:18:43
